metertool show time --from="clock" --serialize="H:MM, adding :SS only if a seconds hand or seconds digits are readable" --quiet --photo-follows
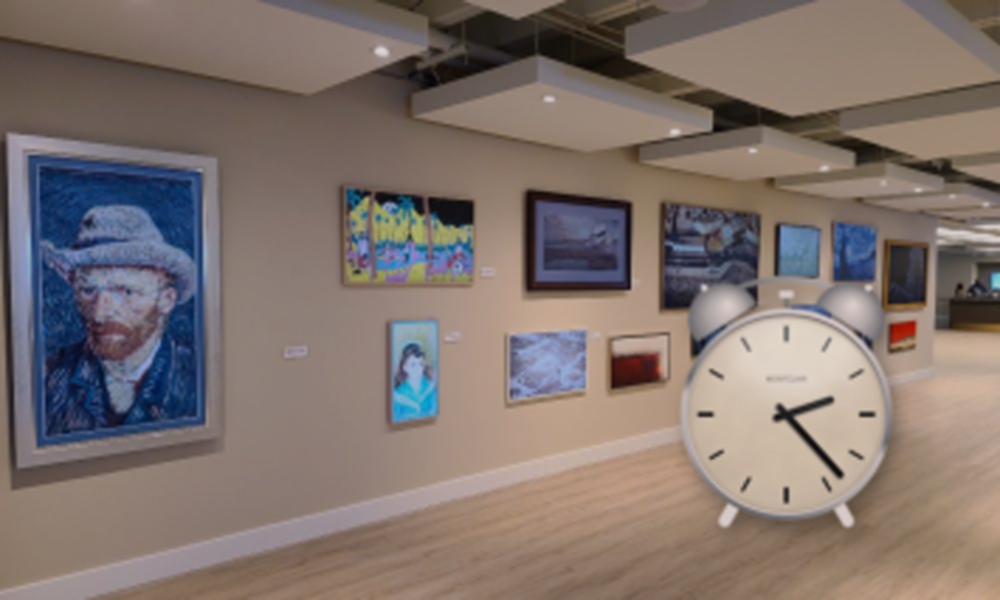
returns 2:23
